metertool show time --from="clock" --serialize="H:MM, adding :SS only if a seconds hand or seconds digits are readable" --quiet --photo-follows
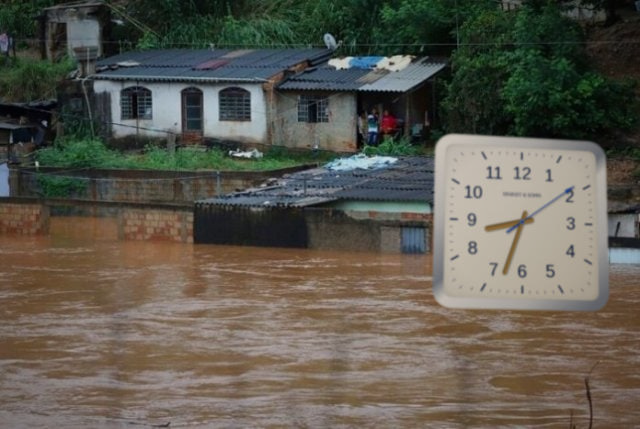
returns 8:33:09
